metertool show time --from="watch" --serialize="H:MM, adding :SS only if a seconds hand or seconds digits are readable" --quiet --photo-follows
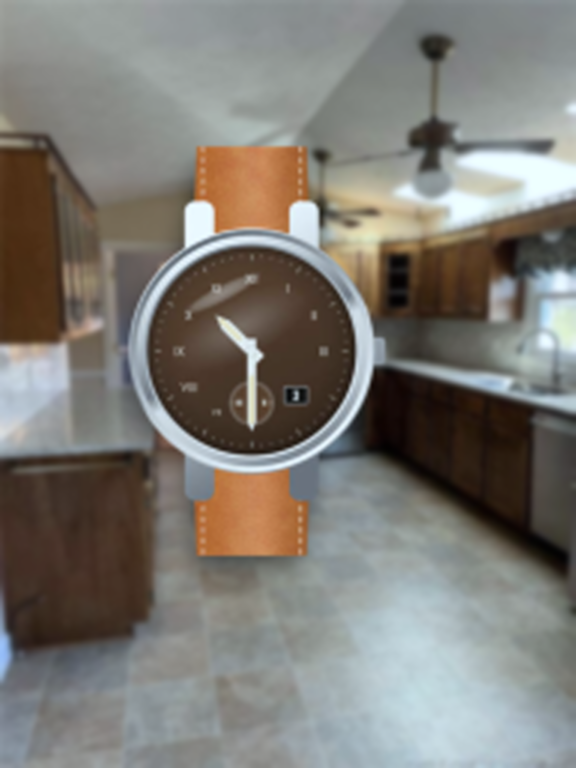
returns 10:30
